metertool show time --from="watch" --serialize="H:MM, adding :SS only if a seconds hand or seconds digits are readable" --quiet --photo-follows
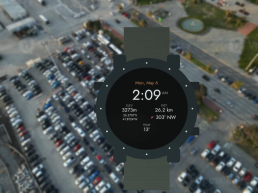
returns 2:09
